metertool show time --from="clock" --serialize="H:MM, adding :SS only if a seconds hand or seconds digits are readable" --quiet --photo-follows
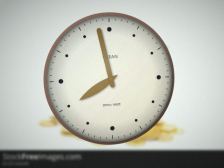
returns 7:58
